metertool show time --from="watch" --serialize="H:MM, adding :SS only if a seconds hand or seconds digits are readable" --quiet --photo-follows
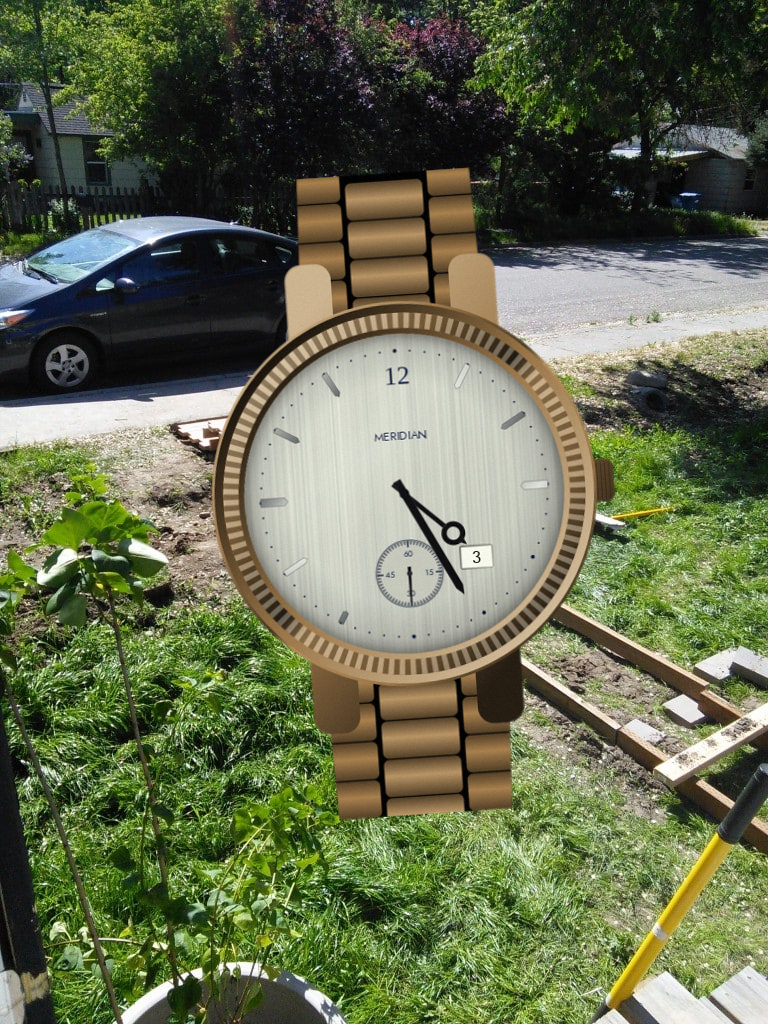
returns 4:25:30
